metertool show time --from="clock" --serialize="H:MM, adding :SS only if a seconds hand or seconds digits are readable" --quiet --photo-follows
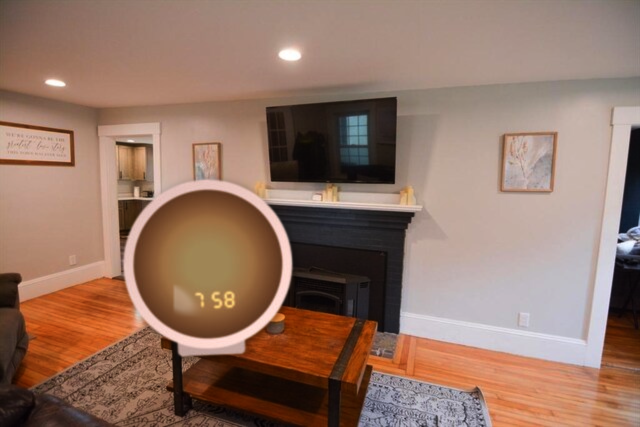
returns 7:58
